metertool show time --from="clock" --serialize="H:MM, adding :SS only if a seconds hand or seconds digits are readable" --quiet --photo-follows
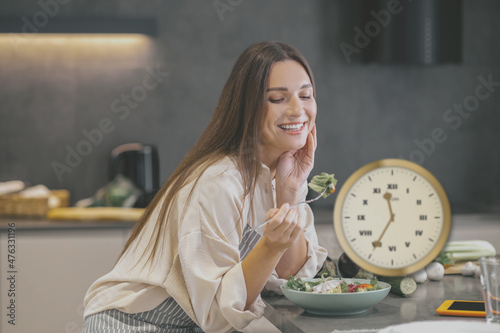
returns 11:35
